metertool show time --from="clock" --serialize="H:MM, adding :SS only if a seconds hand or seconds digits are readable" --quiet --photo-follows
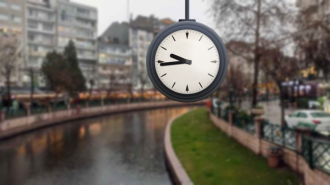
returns 9:44
